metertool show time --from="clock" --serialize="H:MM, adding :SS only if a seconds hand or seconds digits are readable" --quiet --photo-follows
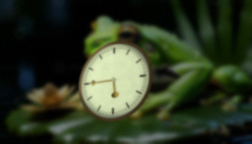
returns 5:45
